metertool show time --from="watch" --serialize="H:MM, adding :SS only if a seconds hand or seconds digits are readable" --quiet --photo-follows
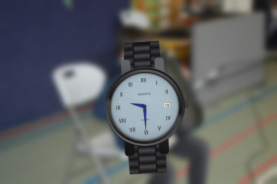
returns 9:30
